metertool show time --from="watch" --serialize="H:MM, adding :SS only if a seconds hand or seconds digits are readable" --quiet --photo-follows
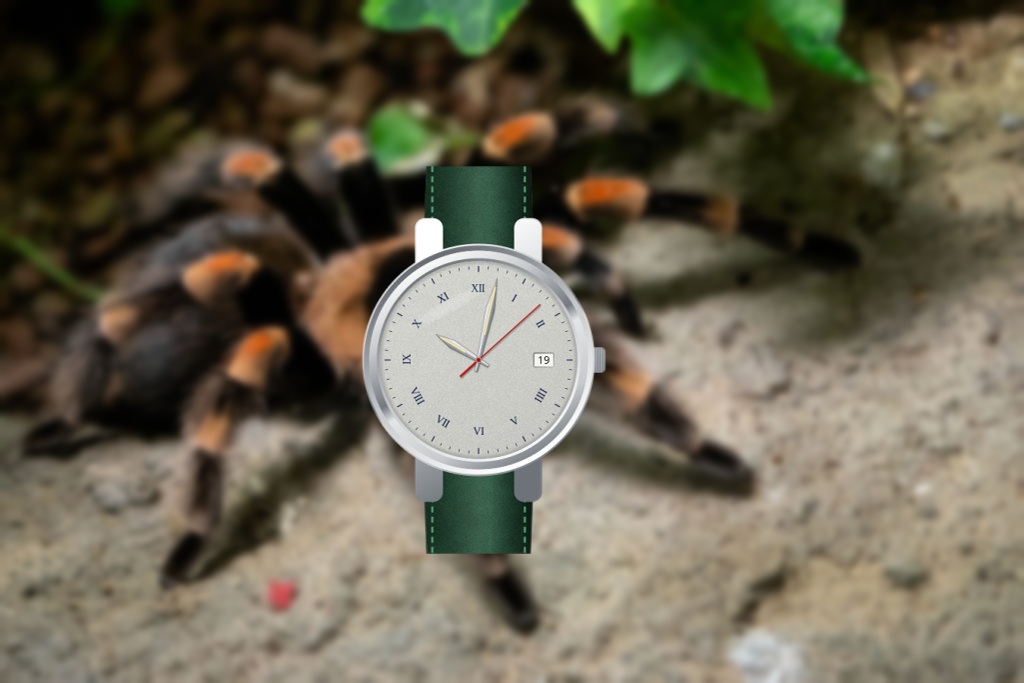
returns 10:02:08
